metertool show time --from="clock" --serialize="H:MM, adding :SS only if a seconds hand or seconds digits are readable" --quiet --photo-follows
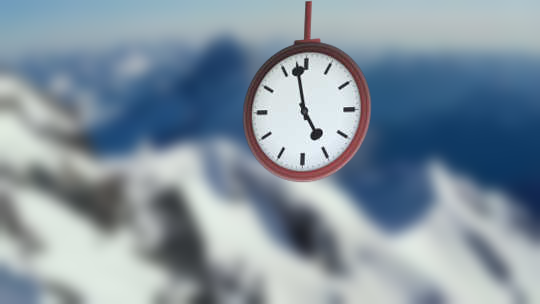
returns 4:58
